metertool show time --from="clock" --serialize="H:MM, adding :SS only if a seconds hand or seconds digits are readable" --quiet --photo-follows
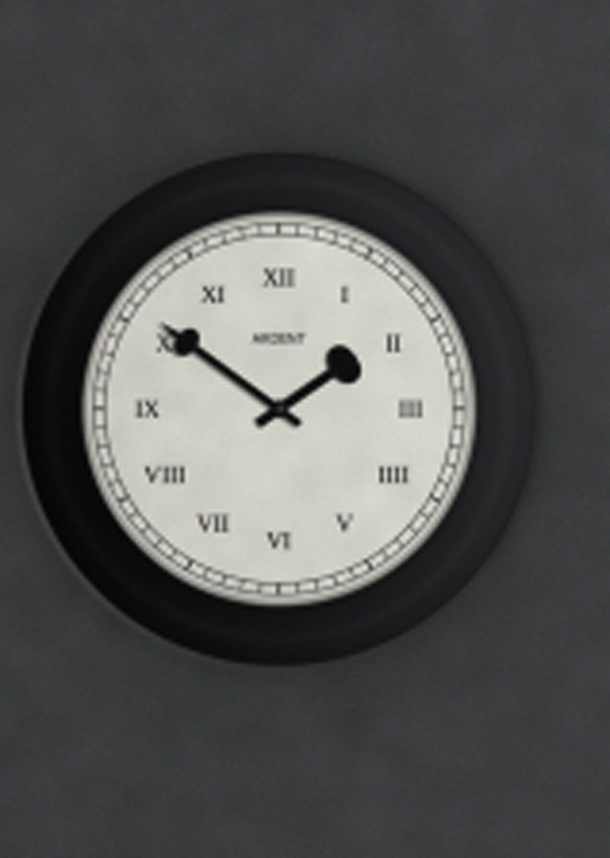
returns 1:51
